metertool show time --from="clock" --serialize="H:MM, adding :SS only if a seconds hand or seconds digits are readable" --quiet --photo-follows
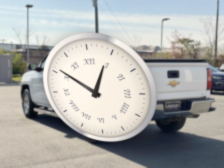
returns 12:51
